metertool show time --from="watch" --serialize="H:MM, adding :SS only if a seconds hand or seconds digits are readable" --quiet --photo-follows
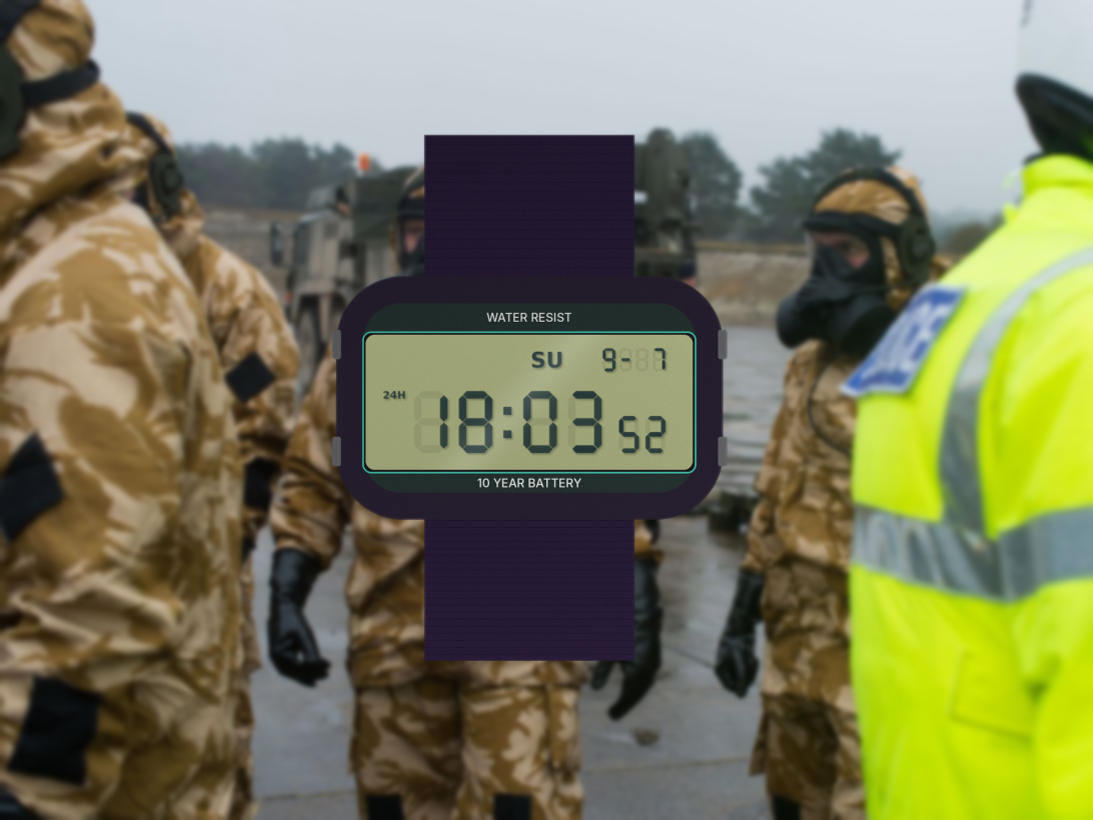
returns 18:03:52
